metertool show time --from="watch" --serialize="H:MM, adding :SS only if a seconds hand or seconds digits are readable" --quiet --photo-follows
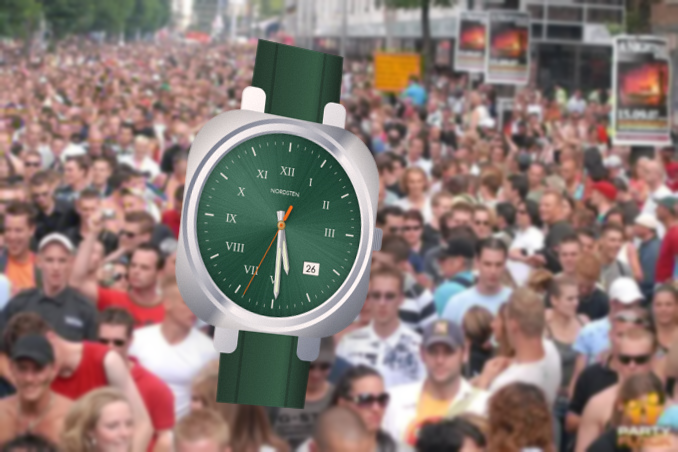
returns 5:29:34
